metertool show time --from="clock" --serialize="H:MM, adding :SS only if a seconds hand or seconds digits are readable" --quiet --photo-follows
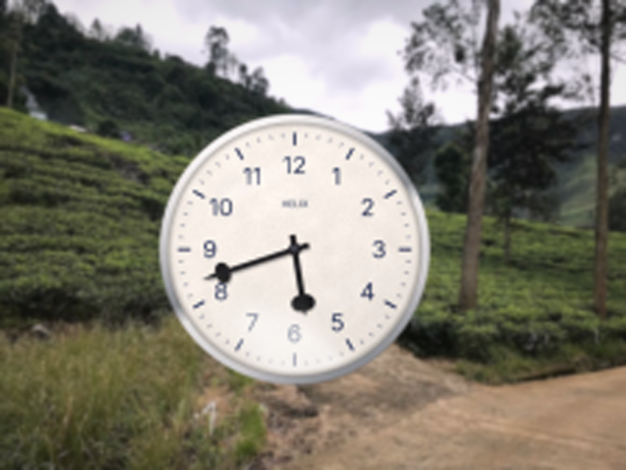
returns 5:42
